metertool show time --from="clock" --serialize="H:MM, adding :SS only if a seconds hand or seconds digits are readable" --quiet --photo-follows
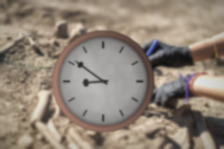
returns 8:51
